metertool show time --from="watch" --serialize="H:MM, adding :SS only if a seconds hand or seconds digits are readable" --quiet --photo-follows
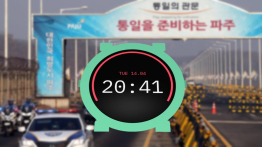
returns 20:41
